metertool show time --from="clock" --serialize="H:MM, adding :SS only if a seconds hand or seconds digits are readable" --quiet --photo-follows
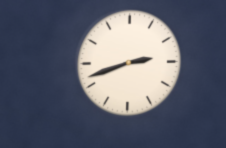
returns 2:42
